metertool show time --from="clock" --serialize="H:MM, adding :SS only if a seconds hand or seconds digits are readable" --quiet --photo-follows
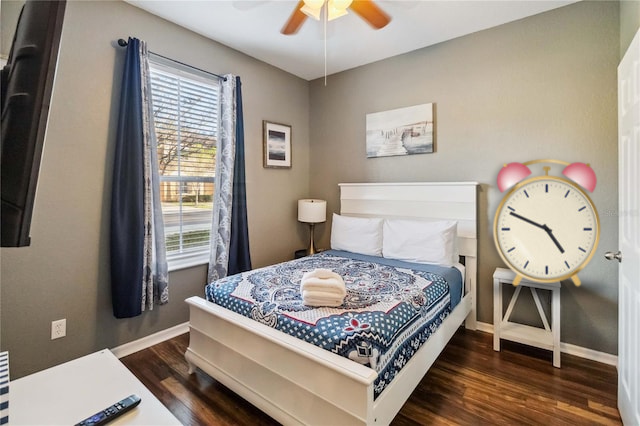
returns 4:49
